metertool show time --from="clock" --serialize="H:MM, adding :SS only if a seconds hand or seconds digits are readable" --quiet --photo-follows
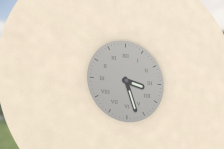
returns 3:27
